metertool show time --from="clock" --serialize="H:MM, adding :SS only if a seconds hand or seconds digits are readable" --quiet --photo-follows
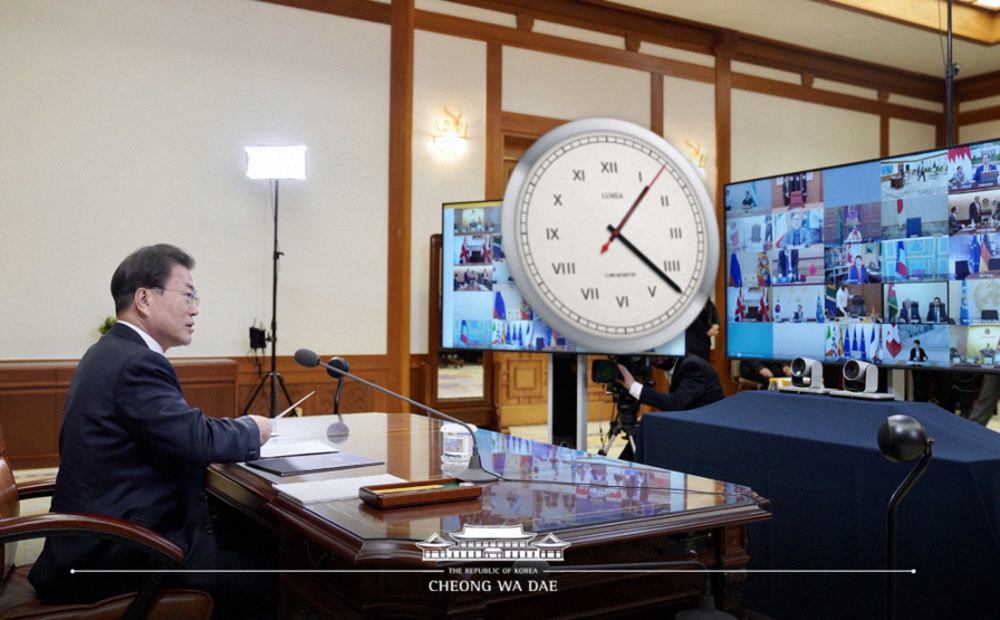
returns 1:22:07
